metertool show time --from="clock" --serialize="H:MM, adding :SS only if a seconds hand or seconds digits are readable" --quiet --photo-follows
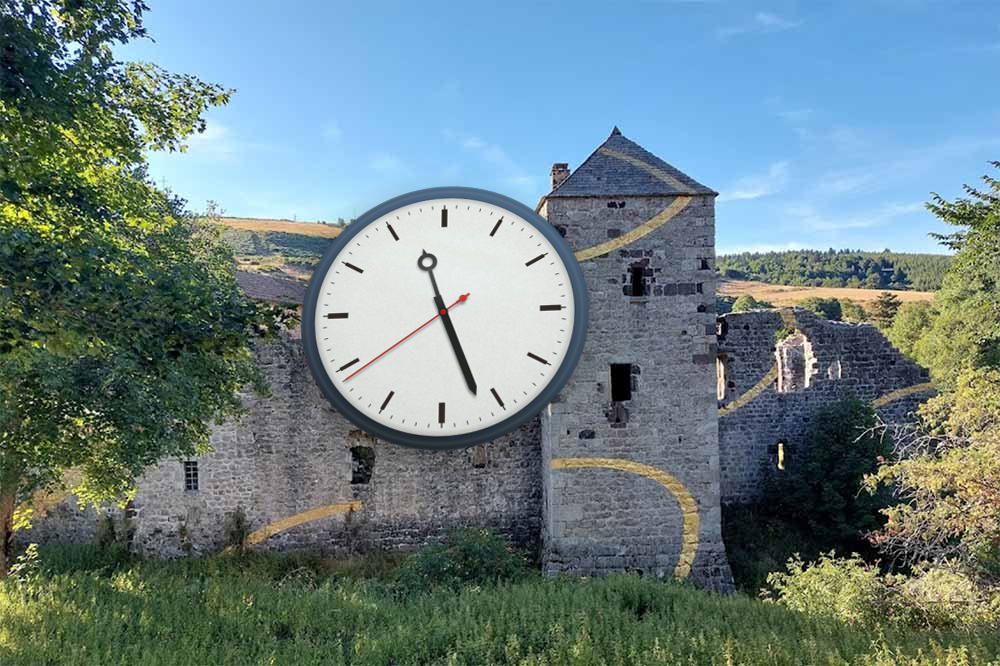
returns 11:26:39
